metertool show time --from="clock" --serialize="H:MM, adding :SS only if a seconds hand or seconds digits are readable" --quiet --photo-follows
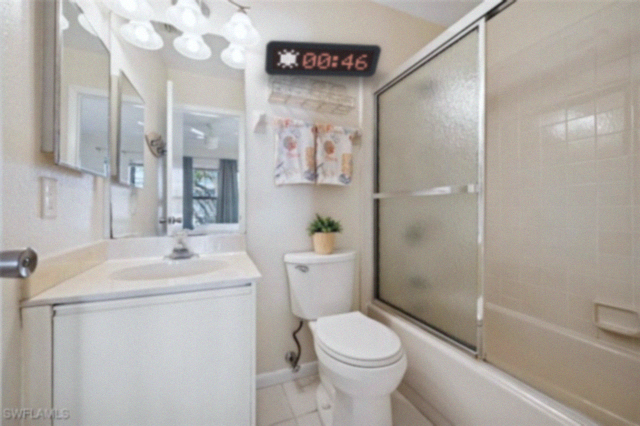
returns 0:46
